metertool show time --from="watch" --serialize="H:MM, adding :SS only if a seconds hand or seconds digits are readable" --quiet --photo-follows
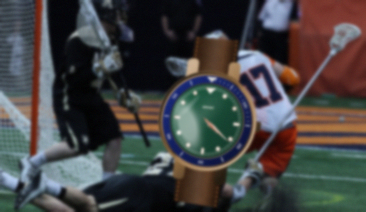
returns 4:21
